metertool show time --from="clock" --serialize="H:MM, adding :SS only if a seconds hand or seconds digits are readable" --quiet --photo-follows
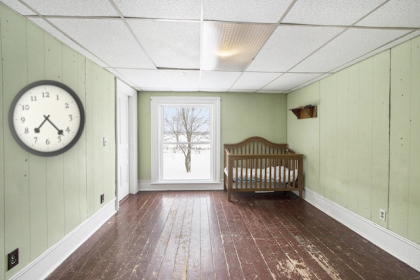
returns 7:23
